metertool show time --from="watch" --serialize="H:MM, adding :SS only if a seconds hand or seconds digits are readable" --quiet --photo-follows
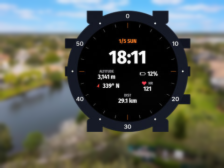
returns 18:11
